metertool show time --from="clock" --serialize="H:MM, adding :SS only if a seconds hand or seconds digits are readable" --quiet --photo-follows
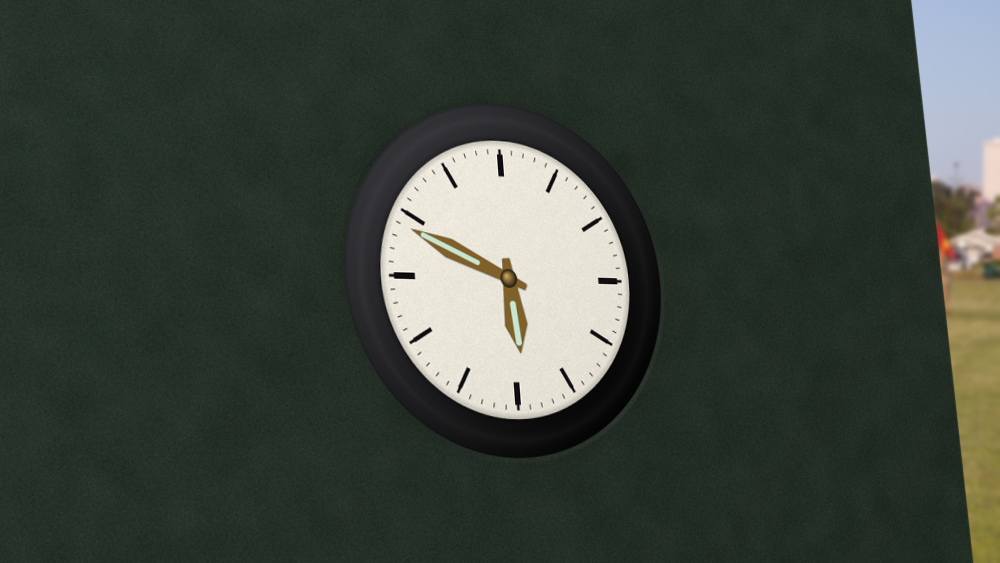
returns 5:49
